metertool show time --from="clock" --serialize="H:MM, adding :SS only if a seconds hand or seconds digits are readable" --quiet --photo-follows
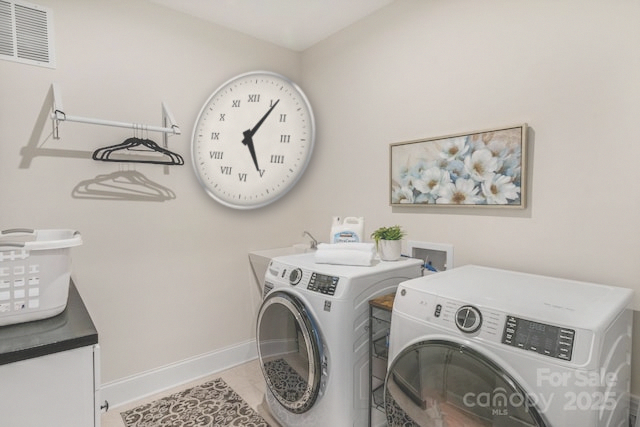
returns 5:06
